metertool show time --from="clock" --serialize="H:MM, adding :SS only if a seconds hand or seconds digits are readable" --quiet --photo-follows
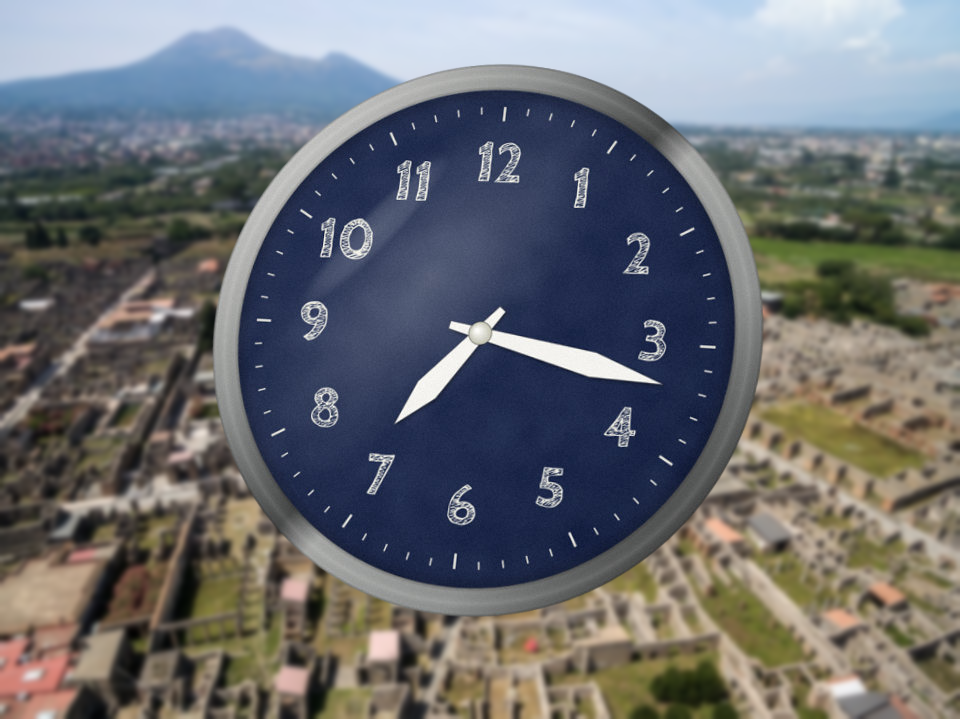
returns 7:17
